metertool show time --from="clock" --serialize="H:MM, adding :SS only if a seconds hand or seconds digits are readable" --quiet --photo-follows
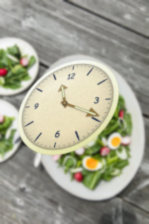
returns 11:19
